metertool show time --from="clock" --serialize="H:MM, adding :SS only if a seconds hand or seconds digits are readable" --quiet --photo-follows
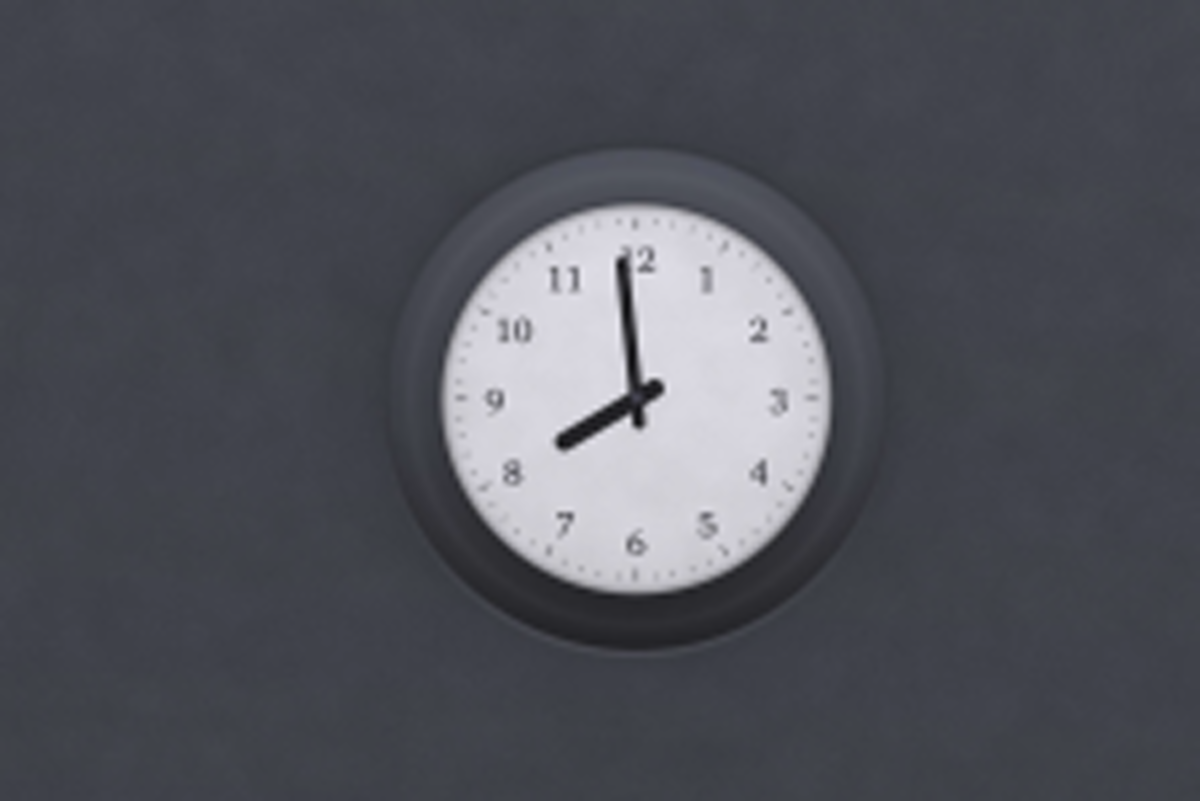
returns 7:59
